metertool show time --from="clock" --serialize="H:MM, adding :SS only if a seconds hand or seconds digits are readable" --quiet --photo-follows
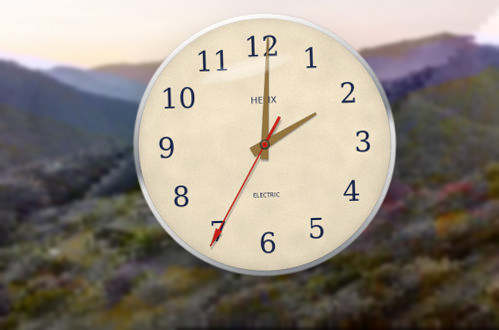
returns 2:00:35
